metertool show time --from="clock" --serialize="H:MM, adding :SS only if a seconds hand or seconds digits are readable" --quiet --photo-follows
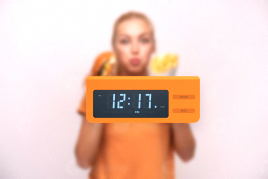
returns 12:17
